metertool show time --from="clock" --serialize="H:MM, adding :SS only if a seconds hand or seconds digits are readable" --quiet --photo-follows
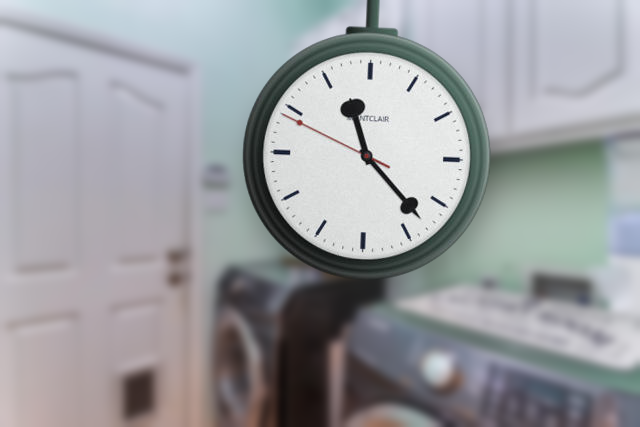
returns 11:22:49
